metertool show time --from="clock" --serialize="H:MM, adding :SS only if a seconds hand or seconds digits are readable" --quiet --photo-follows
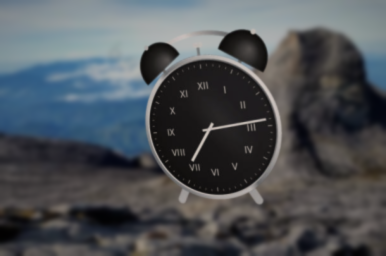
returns 7:14
